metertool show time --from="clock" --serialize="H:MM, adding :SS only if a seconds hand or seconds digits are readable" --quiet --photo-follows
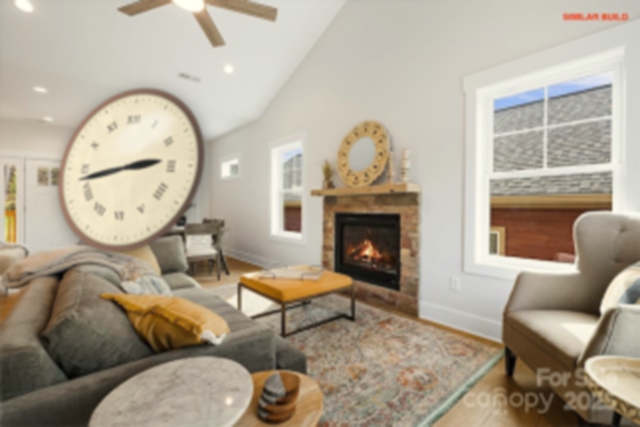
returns 2:43
